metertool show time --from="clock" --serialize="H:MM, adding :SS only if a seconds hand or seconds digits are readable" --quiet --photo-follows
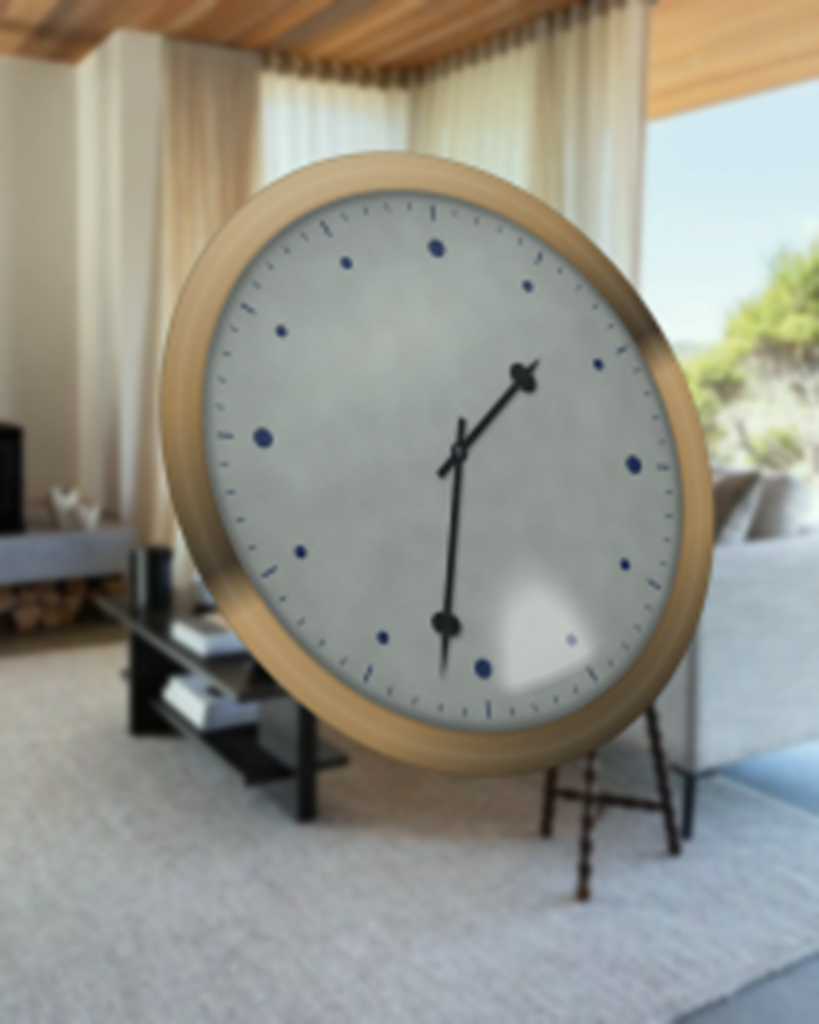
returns 1:32
